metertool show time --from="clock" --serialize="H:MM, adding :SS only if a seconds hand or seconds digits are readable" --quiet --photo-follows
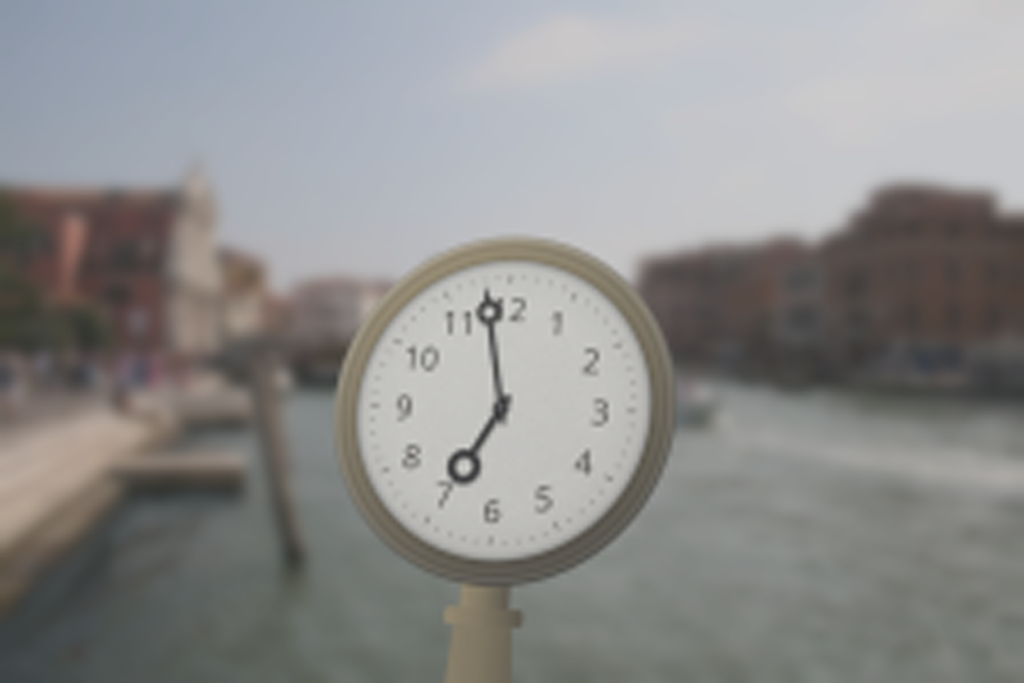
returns 6:58
